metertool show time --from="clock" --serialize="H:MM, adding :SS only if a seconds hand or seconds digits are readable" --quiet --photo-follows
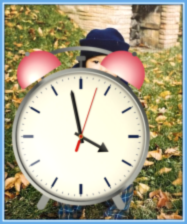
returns 3:58:03
